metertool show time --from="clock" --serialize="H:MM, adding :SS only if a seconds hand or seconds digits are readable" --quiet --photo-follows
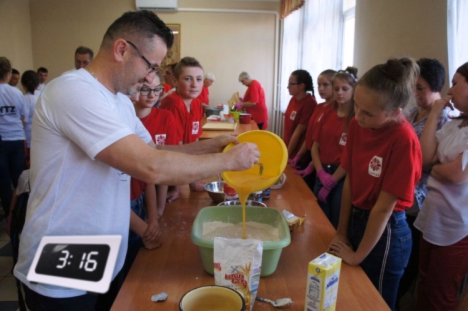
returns 3:16
